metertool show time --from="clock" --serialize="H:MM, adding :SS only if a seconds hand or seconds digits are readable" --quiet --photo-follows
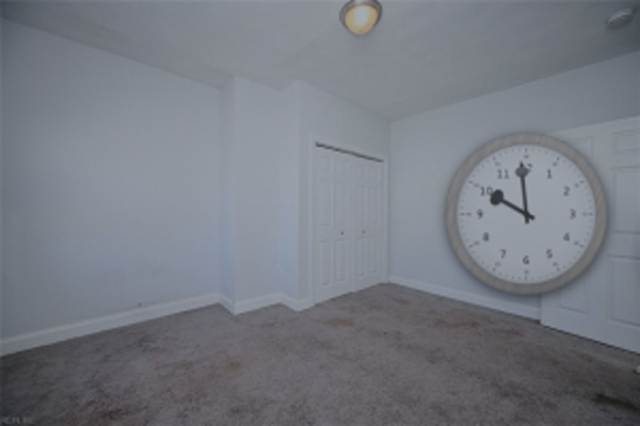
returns 9:59
